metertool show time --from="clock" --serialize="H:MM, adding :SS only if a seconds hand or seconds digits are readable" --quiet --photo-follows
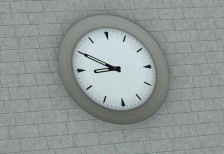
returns 8:50
